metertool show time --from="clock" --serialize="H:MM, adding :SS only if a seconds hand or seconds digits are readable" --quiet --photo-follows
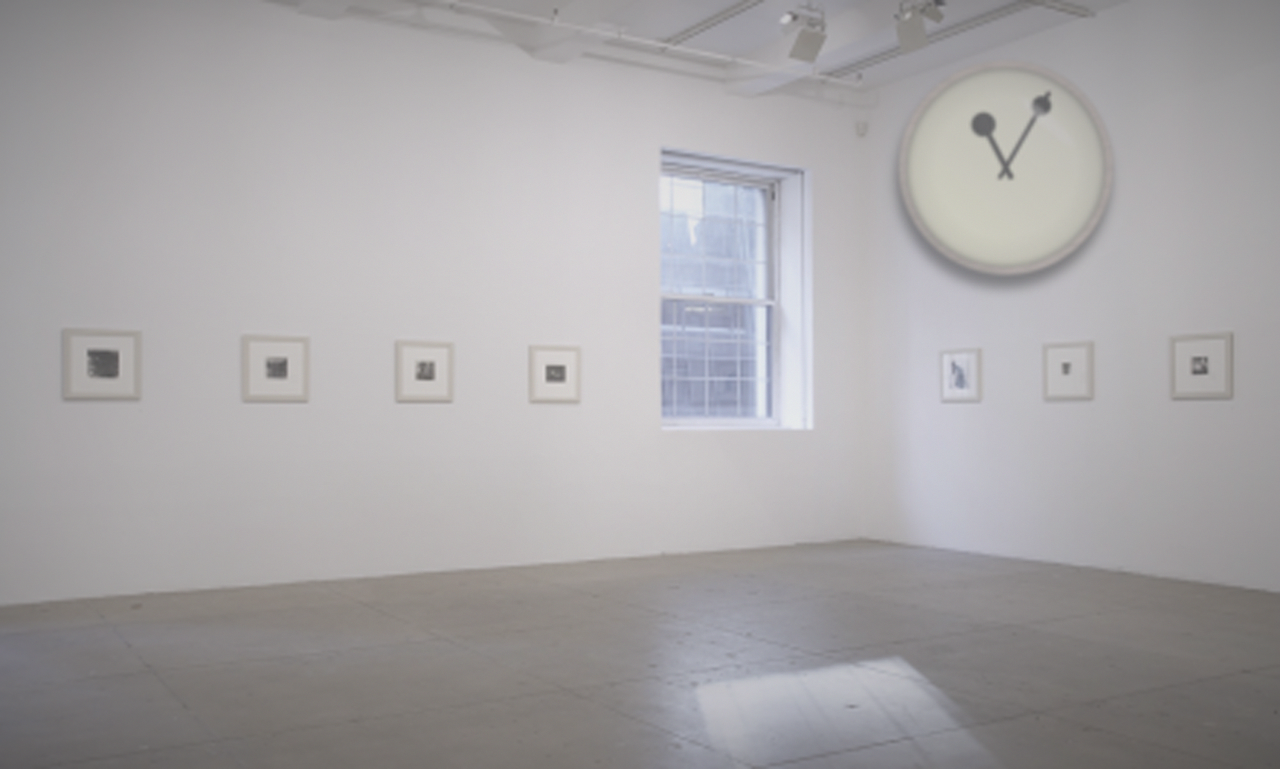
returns 11:05
